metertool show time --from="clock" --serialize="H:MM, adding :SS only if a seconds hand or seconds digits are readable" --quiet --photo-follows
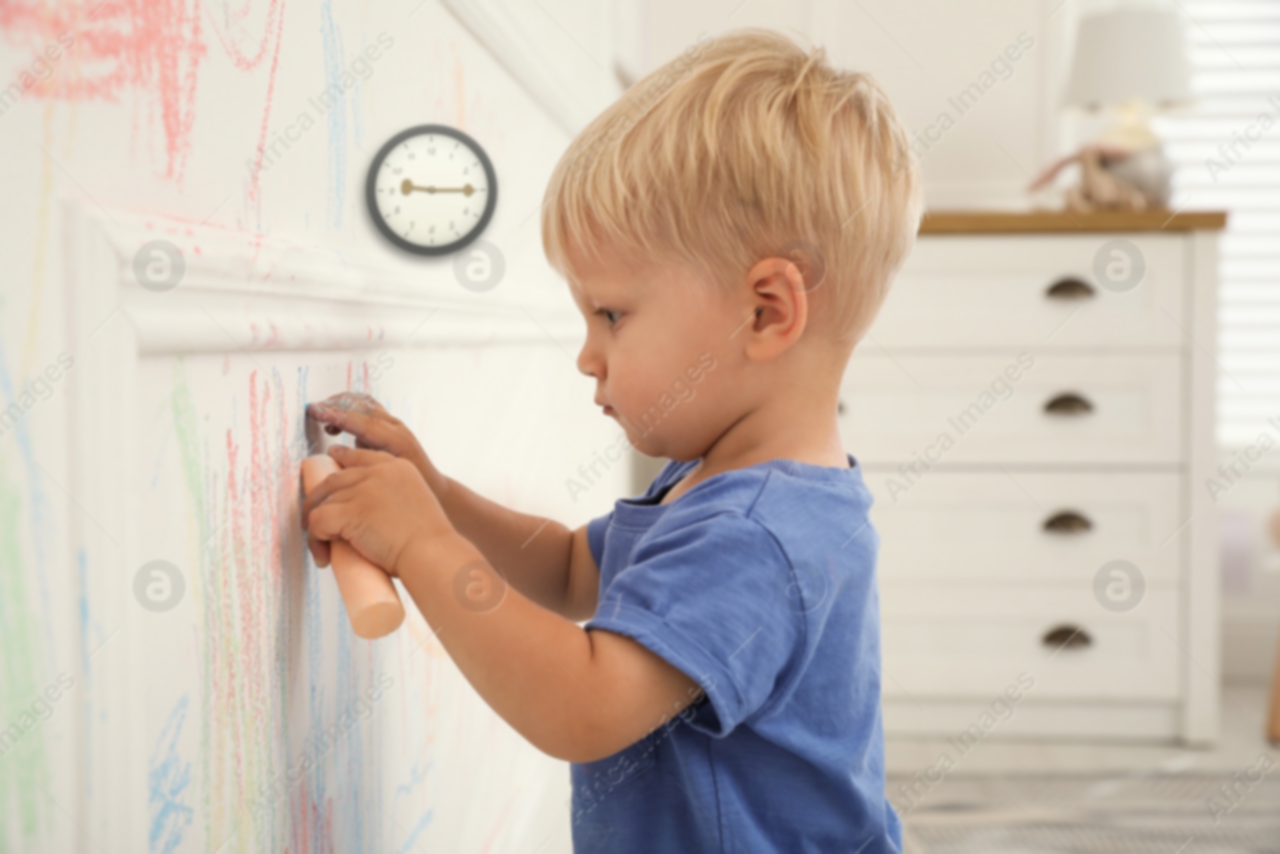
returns 9:15
